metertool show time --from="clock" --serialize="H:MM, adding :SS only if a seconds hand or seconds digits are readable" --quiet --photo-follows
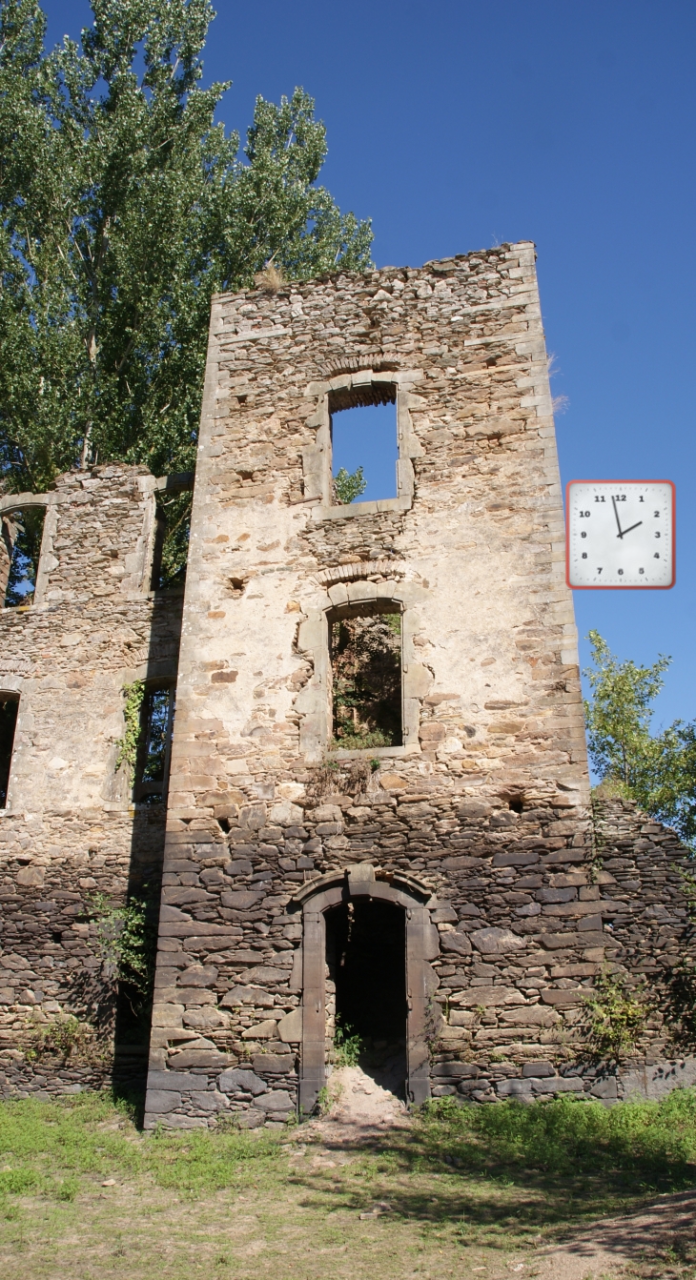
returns 1:58
